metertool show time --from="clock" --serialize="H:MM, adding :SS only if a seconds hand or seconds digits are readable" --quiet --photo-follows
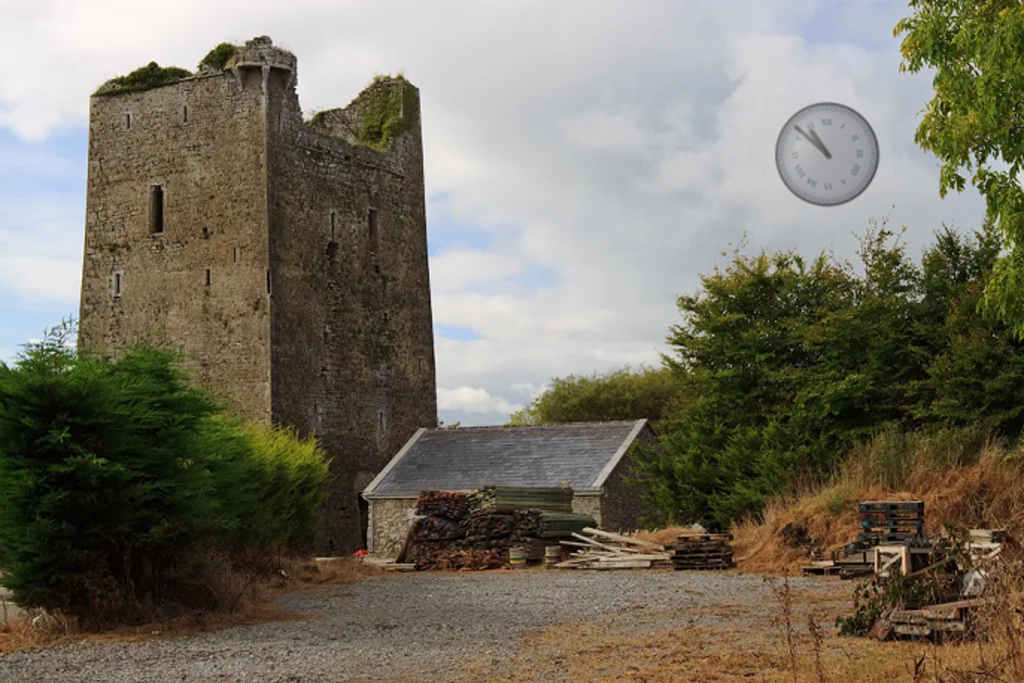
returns 10:52
